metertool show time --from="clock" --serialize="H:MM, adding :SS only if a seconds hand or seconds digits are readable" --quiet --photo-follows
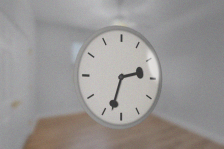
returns 2:33
